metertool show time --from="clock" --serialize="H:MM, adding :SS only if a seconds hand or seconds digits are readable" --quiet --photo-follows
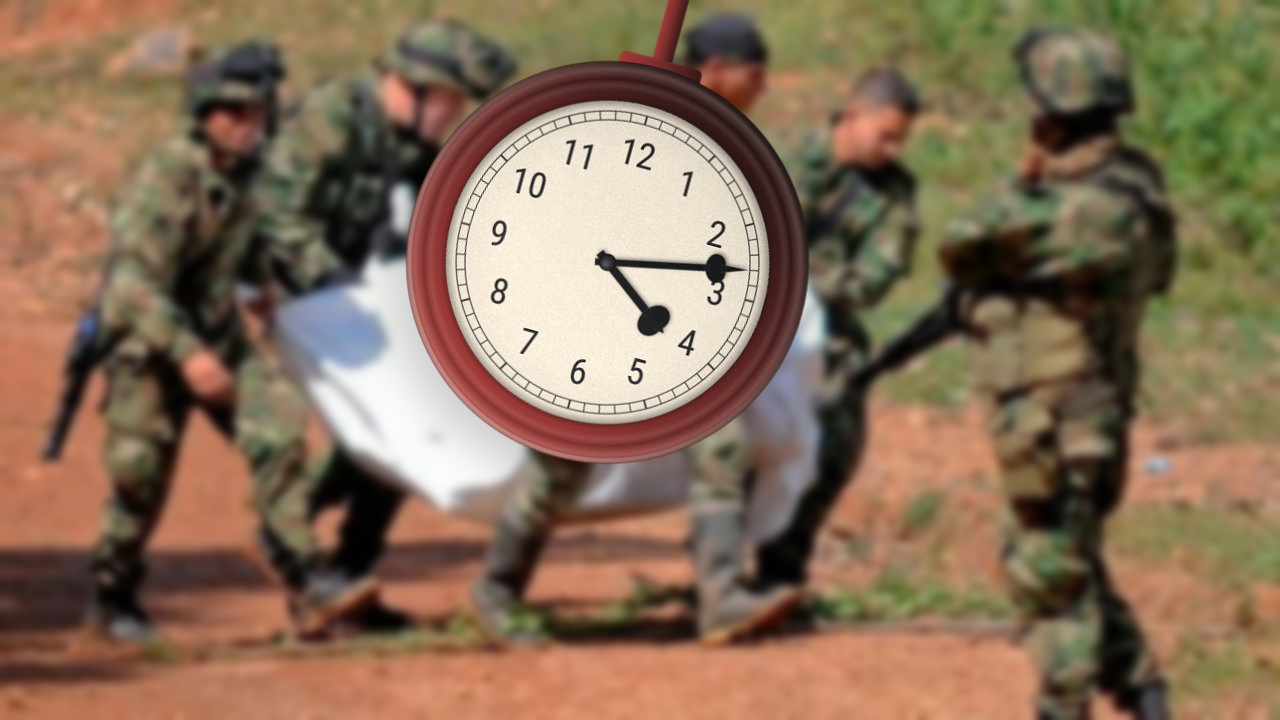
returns 4:13
